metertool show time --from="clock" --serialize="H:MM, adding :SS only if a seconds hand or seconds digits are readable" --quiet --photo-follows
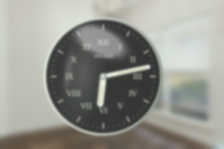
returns 6:13
